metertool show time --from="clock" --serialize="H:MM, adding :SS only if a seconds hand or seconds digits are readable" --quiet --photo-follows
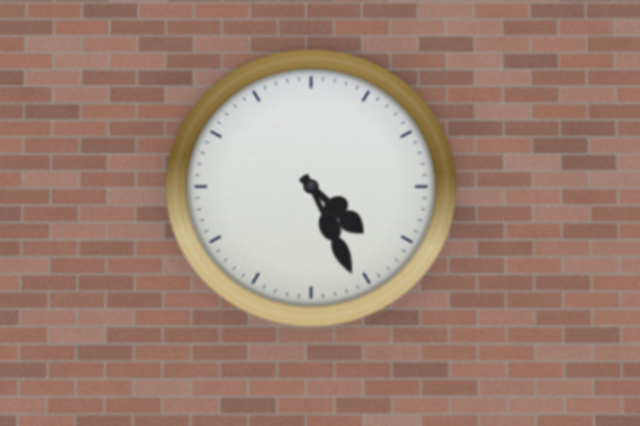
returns 4:26
